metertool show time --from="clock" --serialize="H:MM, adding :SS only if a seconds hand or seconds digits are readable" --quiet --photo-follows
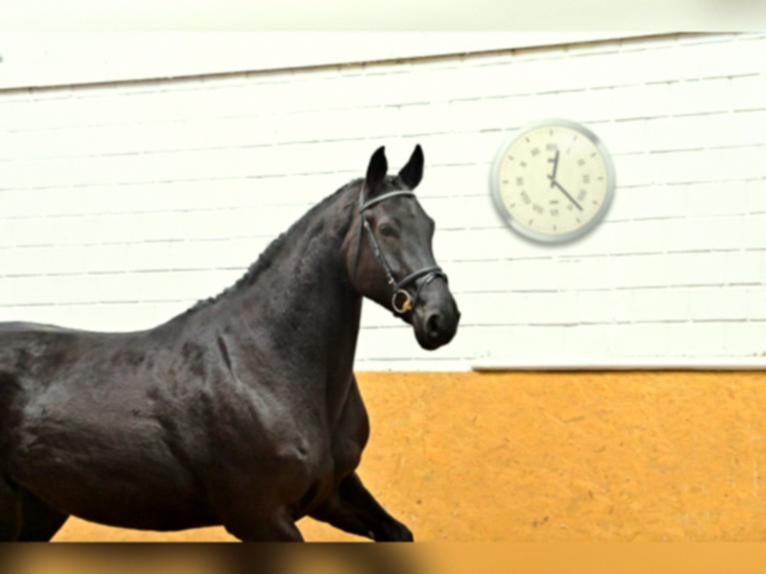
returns 12:23
